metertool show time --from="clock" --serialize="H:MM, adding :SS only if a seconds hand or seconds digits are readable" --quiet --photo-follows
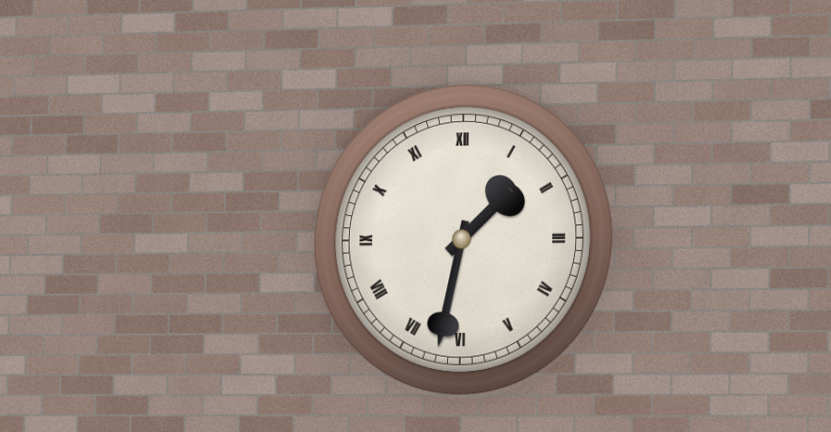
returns 1:32
